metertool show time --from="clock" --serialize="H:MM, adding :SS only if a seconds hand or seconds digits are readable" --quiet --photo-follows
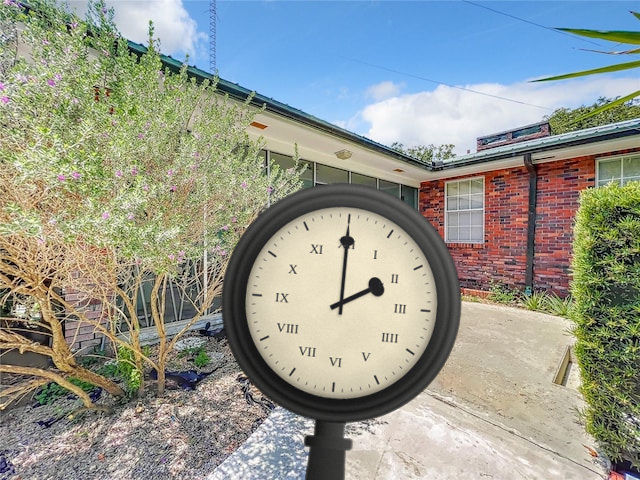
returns 2:00
